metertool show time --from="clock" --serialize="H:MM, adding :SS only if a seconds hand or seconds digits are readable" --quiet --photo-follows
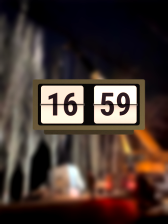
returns 16:59
